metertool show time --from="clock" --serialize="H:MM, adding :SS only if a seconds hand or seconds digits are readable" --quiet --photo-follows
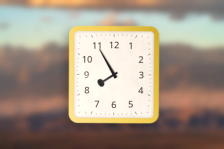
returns 7:55
